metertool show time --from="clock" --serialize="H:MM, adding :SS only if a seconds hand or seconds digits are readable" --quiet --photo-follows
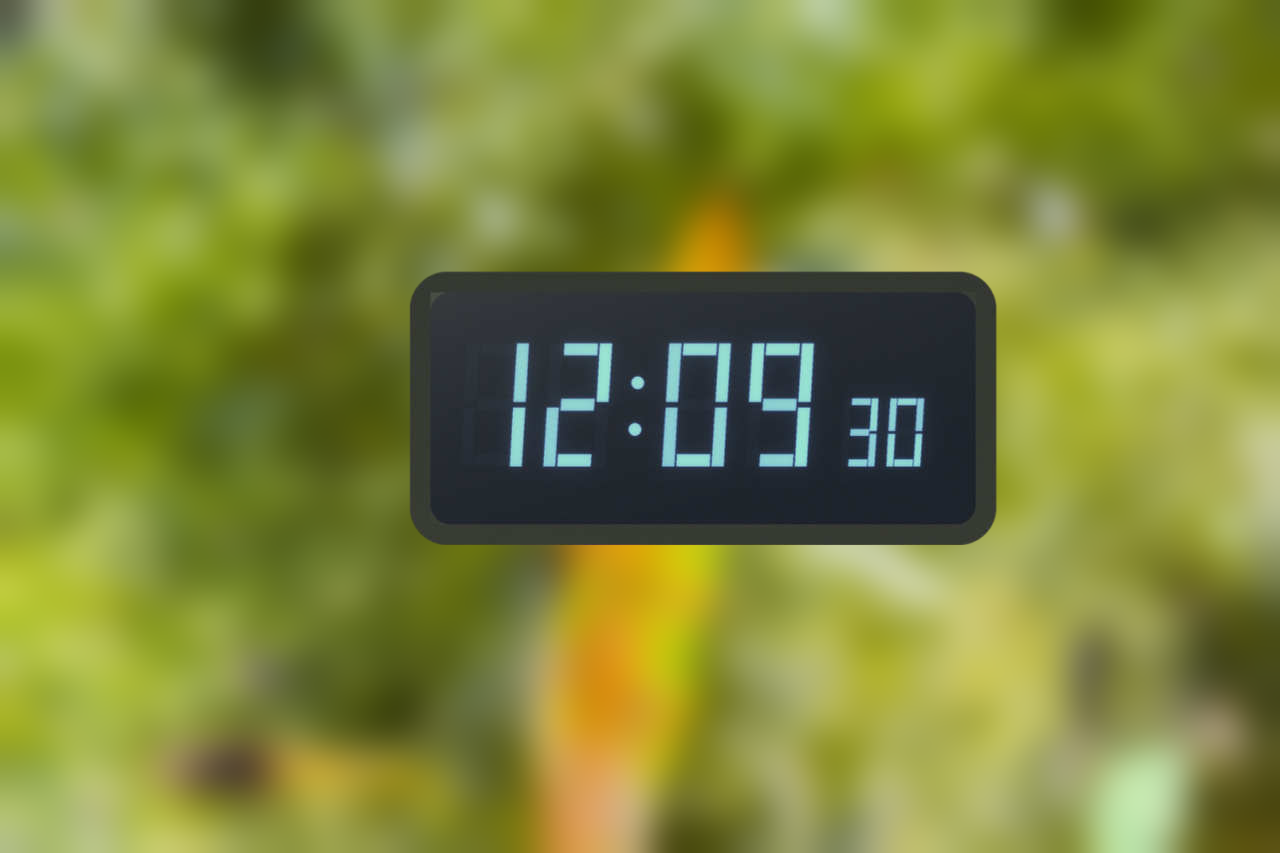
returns 12:09:30
